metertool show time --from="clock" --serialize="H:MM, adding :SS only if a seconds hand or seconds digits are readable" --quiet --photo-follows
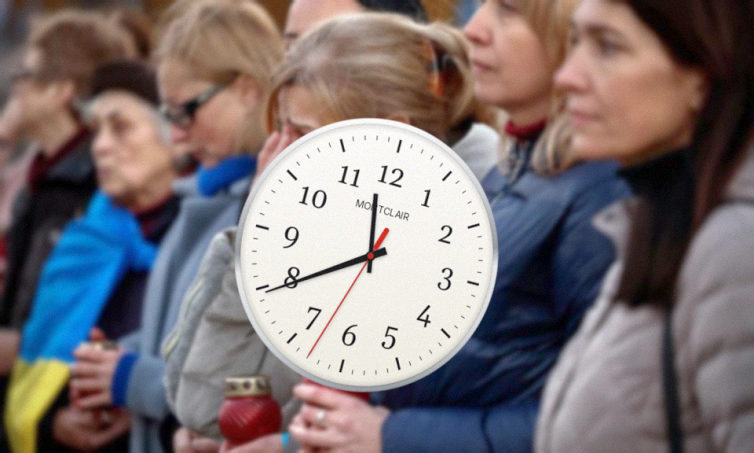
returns 11:39:33
